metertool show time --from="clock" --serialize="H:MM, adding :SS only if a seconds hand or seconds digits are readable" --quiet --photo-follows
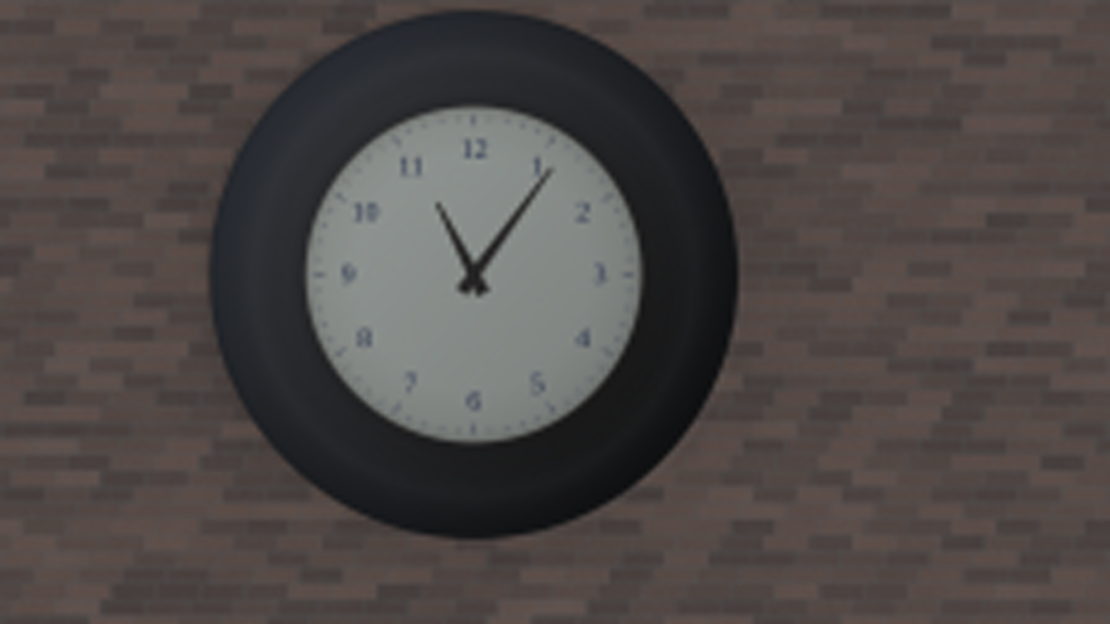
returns 11:06
